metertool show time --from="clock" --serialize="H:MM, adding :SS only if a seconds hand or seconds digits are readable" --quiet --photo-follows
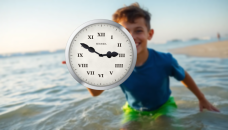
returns 2:50
